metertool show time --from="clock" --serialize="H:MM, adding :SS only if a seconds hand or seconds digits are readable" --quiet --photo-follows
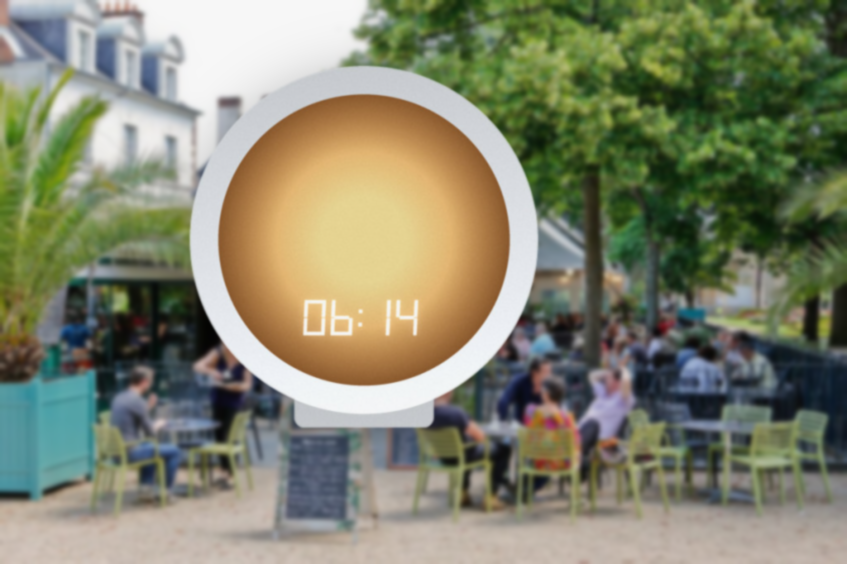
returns 6:14
